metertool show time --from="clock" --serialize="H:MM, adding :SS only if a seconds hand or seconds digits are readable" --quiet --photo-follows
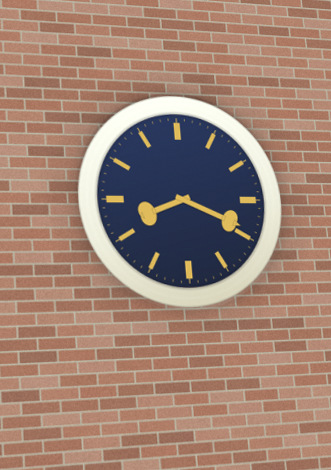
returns 8:19
